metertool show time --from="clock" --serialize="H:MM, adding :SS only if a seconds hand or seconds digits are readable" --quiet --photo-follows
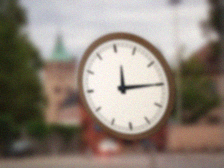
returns 12:15
